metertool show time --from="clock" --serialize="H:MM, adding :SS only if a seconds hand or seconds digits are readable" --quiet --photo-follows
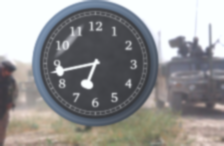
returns 6:43
